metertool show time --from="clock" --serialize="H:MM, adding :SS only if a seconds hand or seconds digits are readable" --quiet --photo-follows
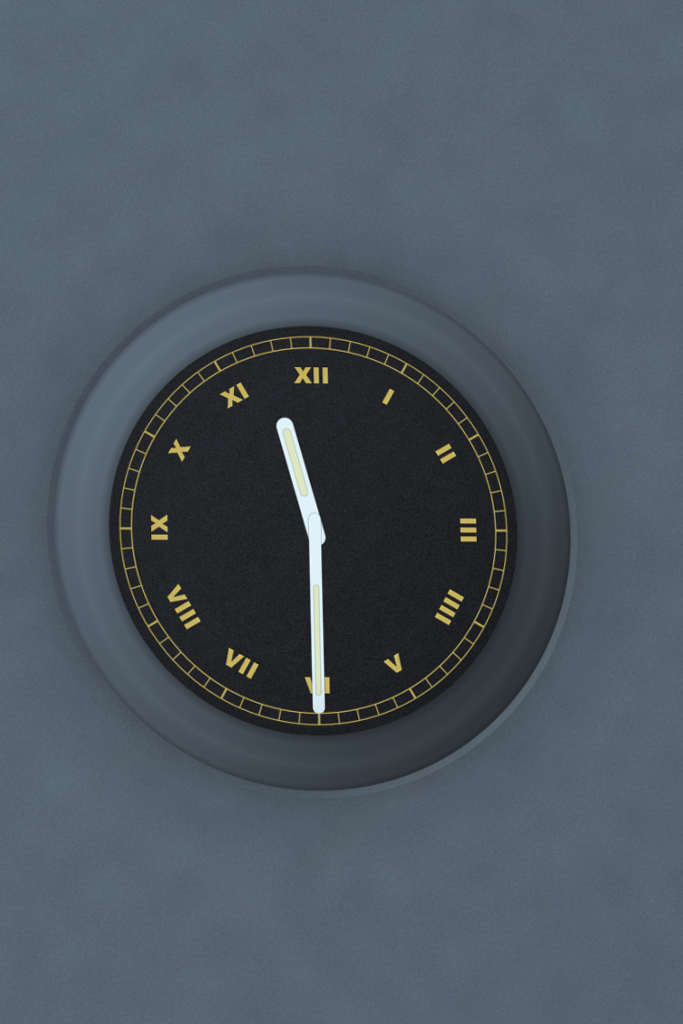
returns 11:30
